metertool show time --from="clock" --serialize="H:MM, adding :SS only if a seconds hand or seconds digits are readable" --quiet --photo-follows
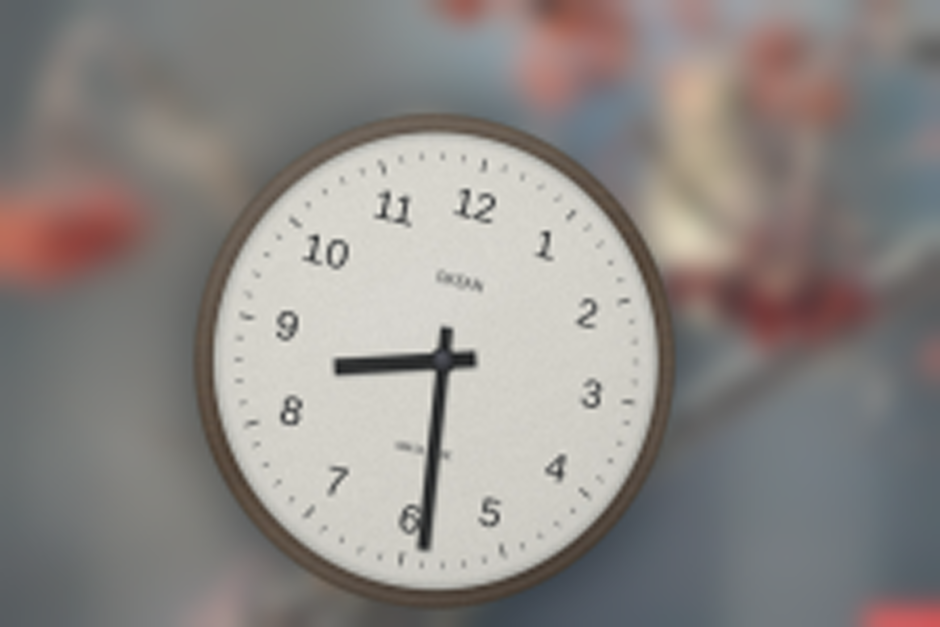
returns 8:29
